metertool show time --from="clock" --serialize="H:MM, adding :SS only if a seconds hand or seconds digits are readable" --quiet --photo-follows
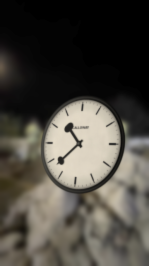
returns 10:38
